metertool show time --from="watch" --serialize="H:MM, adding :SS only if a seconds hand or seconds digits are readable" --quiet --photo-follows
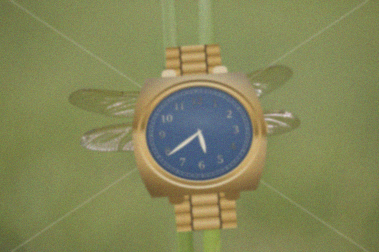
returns 5:39
